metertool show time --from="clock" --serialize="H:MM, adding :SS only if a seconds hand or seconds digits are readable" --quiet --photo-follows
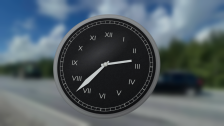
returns 2:37
